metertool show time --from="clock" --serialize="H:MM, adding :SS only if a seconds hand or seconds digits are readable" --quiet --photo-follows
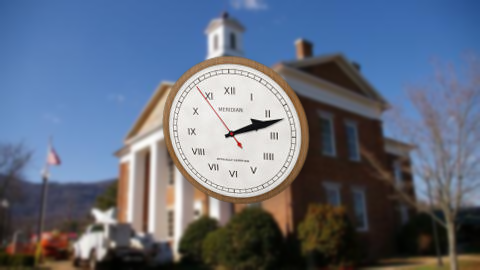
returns 2:11:54
